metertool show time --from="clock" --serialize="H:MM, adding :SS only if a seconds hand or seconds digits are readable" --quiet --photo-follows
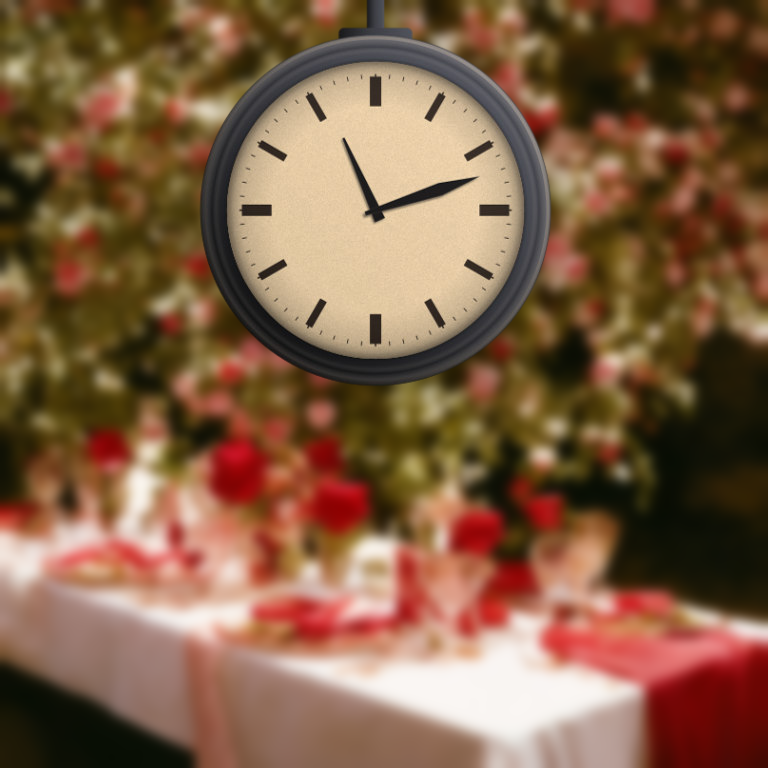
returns 11:12
